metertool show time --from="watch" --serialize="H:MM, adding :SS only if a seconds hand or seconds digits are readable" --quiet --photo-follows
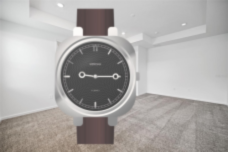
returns 9:15
